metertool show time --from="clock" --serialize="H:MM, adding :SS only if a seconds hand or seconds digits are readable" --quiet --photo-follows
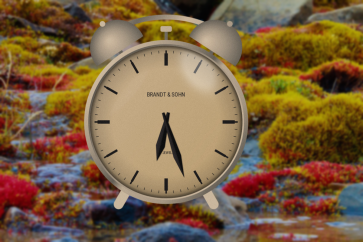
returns 6:27
